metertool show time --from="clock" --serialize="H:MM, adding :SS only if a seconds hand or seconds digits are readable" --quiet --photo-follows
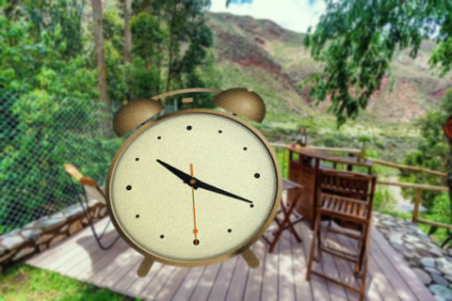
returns 10:19:30
